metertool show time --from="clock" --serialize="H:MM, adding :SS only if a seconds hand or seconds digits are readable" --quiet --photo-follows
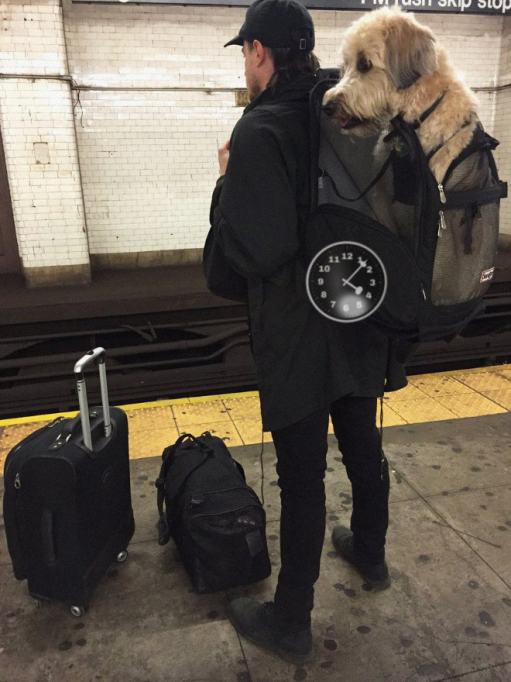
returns 4:07
